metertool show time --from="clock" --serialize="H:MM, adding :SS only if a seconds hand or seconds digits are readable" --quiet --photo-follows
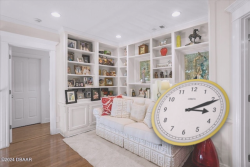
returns 3:11
